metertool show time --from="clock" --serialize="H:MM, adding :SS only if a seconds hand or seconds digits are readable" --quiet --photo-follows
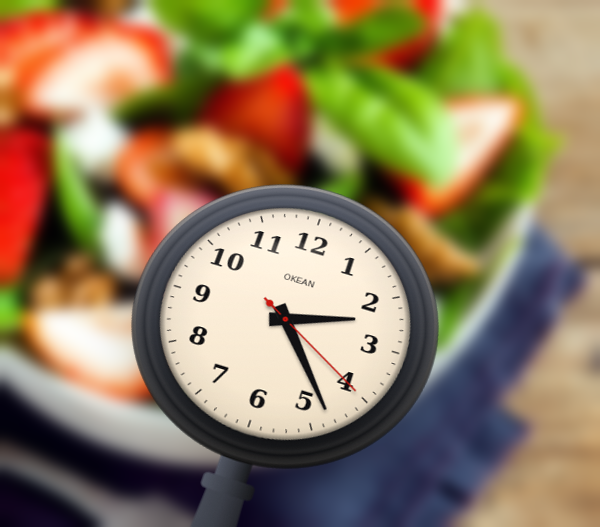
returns 2:23:20
